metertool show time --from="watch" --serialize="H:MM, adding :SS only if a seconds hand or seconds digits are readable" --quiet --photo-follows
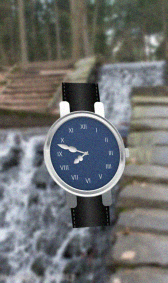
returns 7:48
